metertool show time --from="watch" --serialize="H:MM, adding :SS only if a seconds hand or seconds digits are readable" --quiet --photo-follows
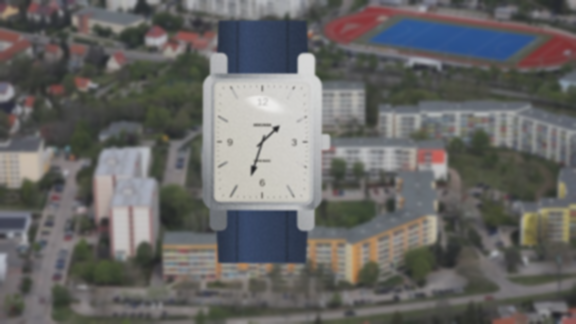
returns 1:33
